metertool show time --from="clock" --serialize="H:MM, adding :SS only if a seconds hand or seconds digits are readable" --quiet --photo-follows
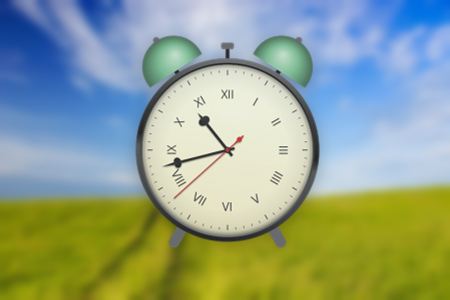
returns 10:42:38
